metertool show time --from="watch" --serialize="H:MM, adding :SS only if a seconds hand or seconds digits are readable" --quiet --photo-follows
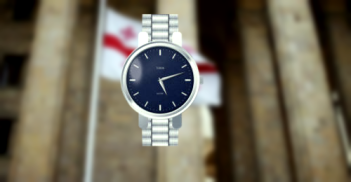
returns 5:12
